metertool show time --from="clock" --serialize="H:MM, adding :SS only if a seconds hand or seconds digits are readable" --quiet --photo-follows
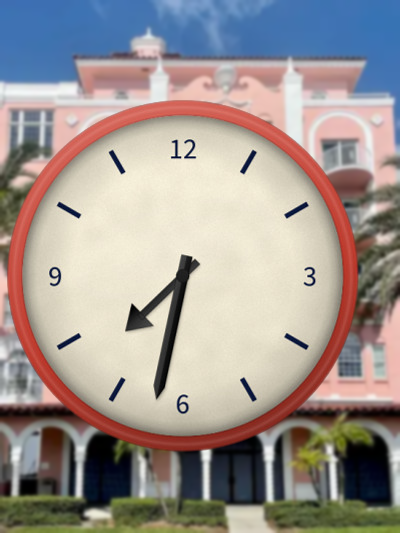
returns 7:32
